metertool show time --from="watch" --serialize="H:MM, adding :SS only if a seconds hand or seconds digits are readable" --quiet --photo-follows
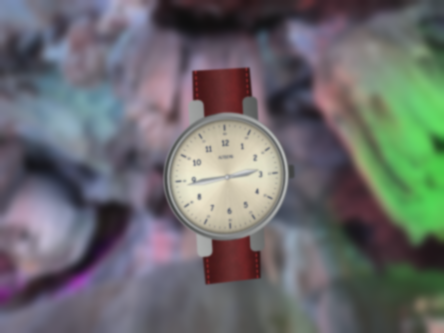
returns 2:44
